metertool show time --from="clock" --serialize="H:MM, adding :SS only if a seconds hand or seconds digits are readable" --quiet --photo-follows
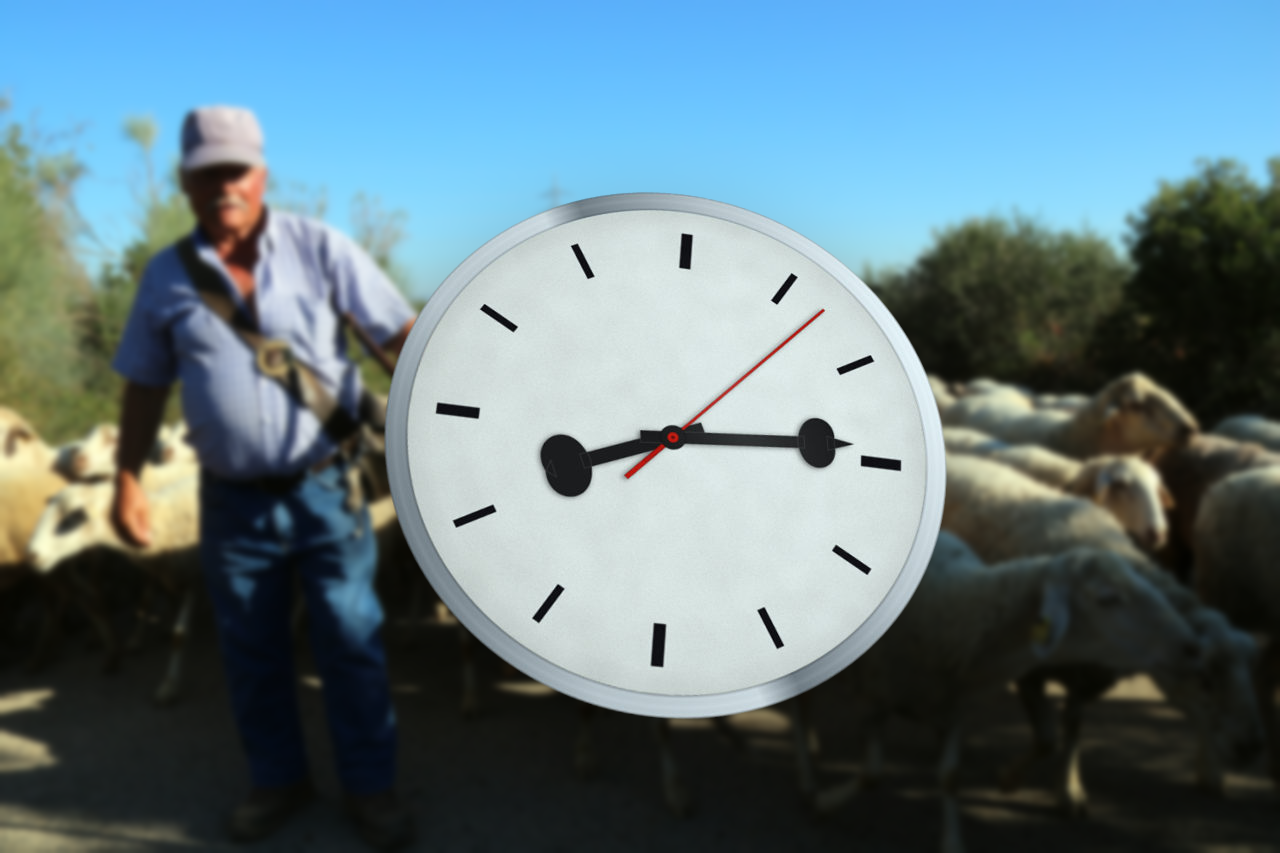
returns 8:14:07
